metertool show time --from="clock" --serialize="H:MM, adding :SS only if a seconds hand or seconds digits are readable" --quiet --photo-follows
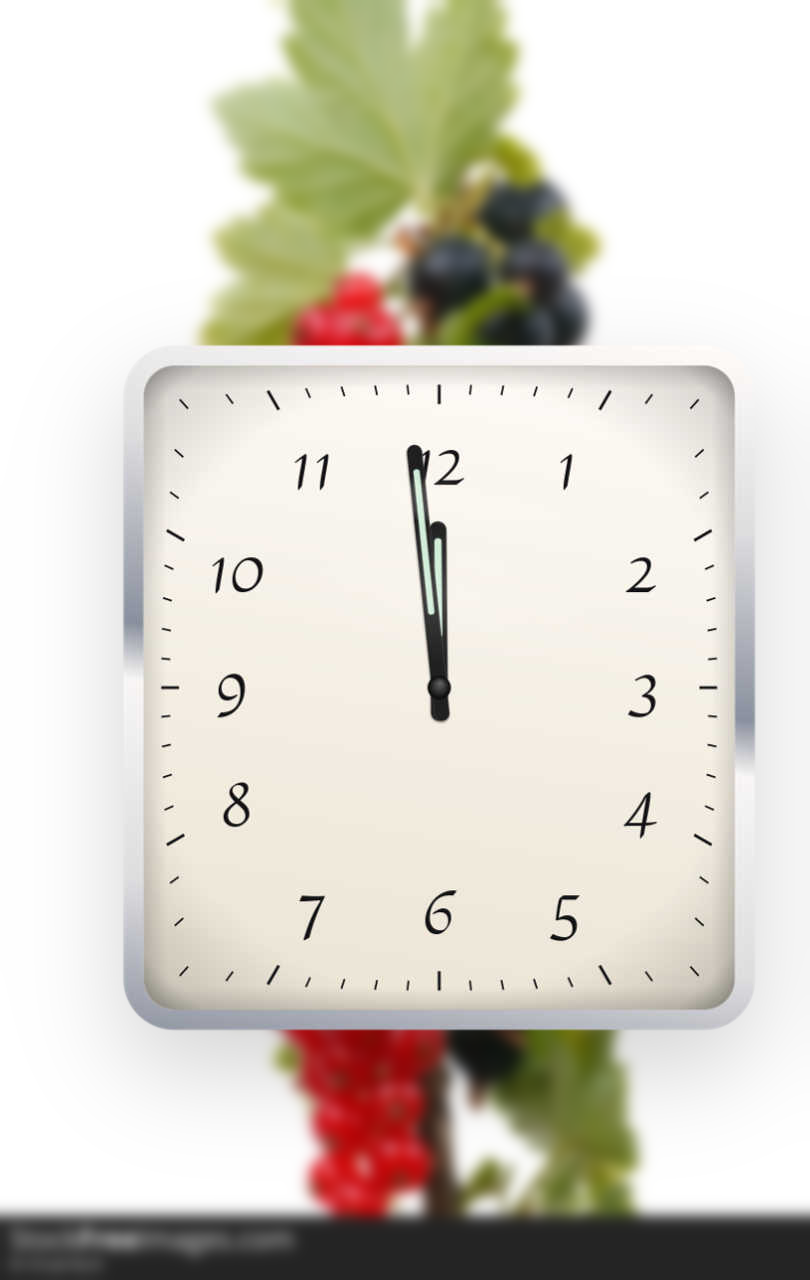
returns 11:59
